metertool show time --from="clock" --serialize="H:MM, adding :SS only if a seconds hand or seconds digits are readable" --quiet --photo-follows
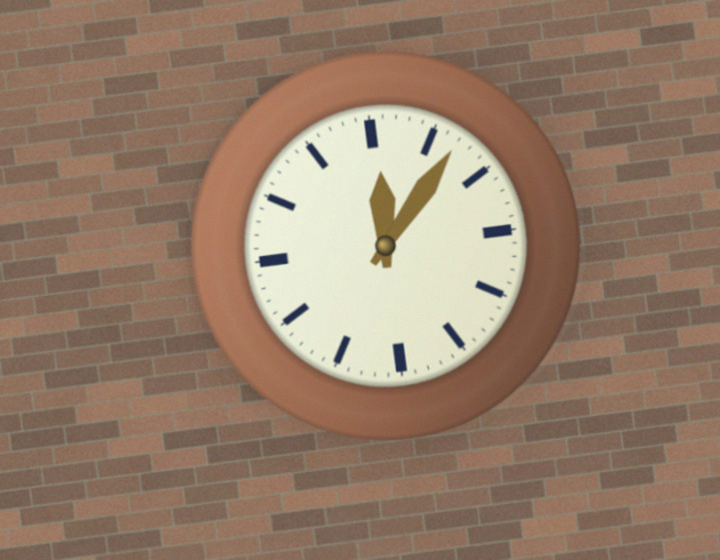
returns 12:07
